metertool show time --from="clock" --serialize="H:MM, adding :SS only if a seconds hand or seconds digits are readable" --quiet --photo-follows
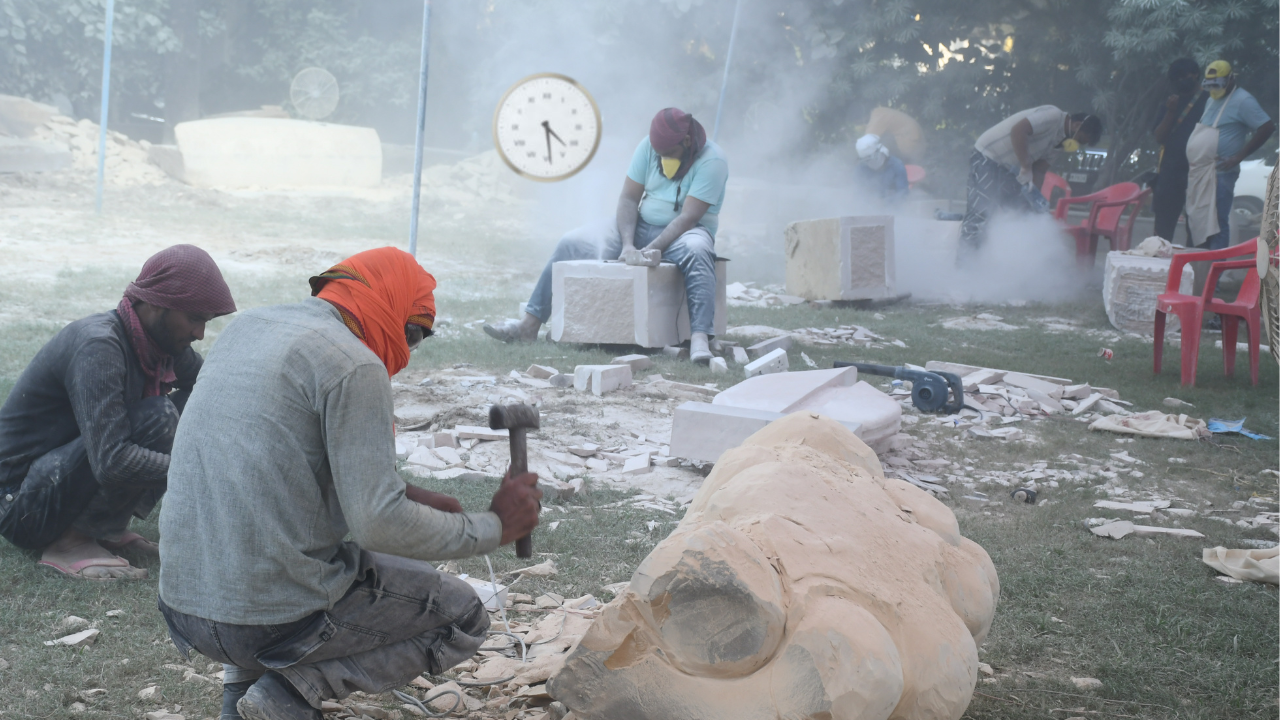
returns 4:29
